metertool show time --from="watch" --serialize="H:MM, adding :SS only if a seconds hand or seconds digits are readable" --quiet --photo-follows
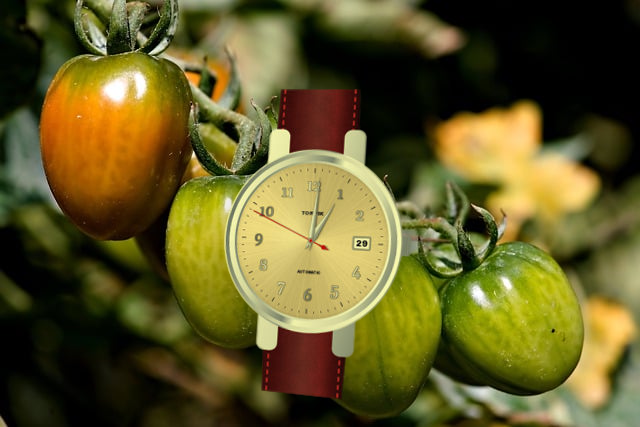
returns 1:00:49
